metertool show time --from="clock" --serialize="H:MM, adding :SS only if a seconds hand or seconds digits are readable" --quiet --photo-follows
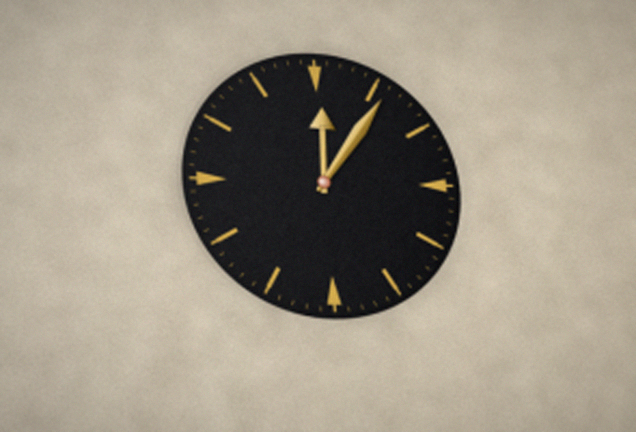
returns 12:06
